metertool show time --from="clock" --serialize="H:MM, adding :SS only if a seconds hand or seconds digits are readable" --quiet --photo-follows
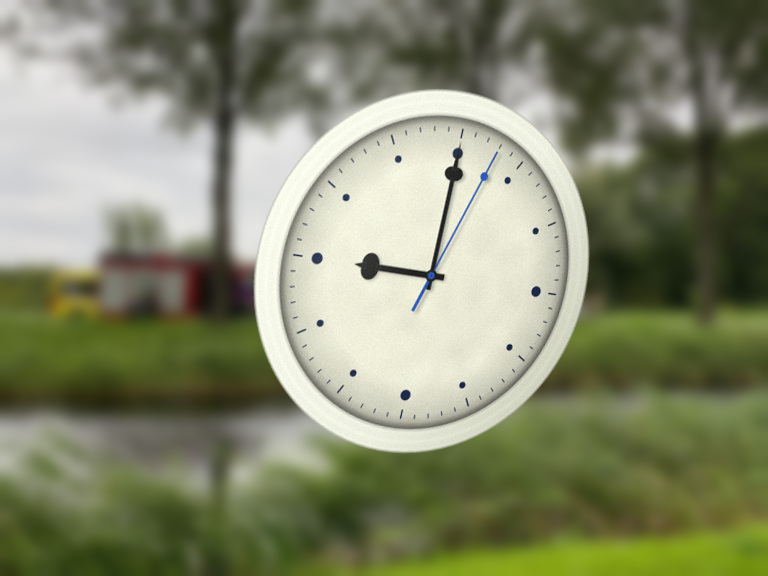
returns 9:00:03
